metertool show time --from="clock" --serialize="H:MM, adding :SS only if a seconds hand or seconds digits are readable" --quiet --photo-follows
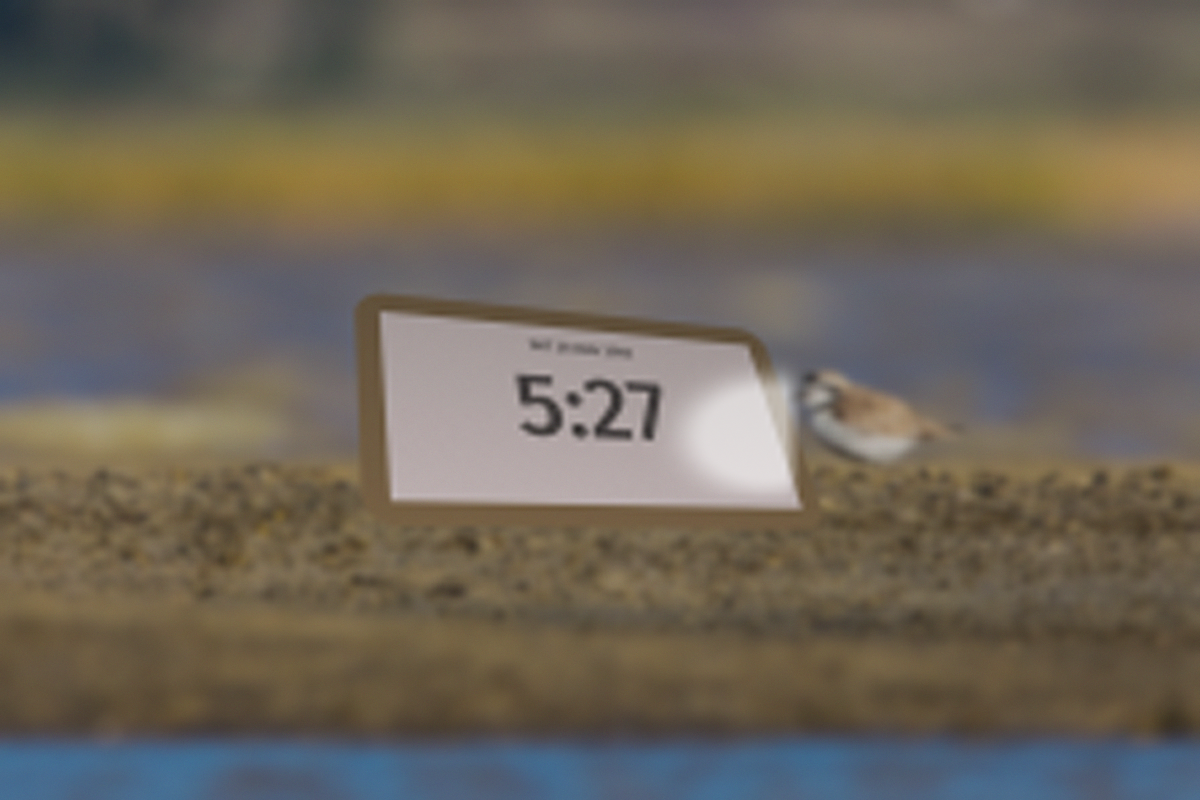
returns 5:27
